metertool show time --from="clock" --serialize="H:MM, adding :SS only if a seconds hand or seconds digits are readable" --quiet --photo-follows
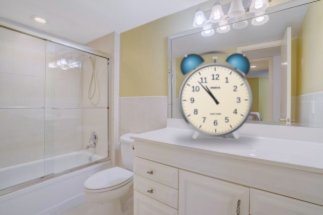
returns 10:53
